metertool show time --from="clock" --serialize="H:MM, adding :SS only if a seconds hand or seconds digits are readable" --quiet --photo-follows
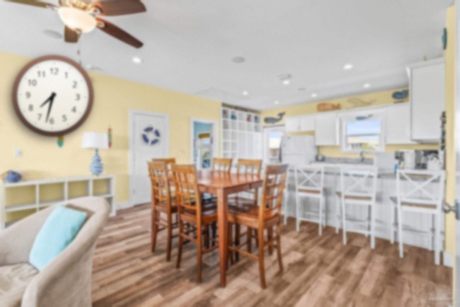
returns 7:32
